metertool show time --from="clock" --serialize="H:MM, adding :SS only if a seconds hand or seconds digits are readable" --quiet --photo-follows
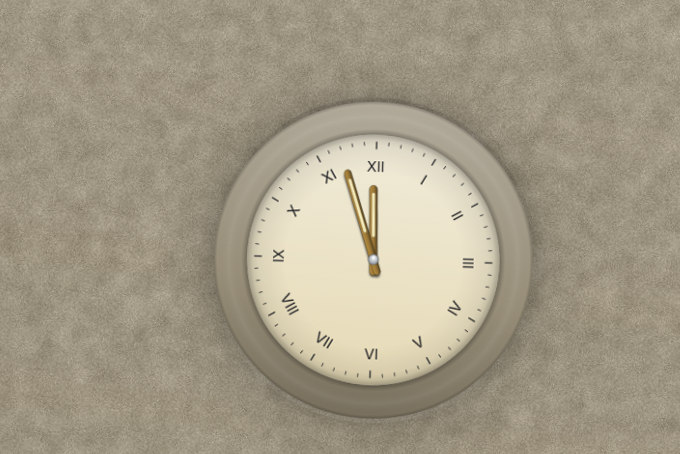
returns 11:57
